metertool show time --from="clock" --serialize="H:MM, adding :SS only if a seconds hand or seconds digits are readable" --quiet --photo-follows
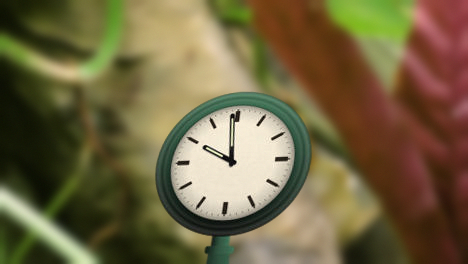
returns 9:59
